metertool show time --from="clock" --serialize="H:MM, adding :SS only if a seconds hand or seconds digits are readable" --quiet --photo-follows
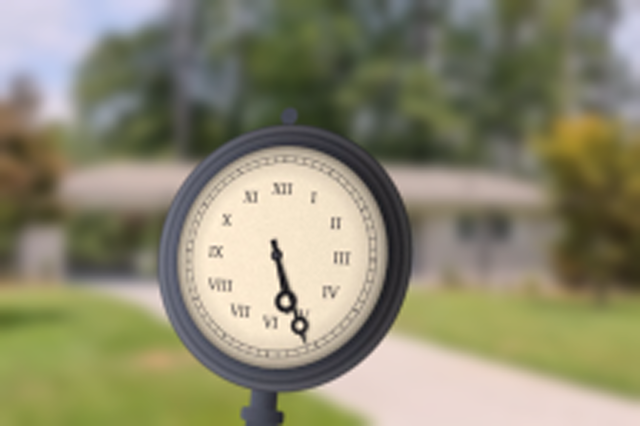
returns 5:26
